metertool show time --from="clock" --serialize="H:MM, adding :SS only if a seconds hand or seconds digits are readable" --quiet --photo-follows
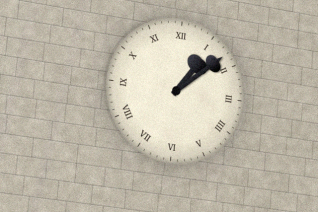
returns 1:08
